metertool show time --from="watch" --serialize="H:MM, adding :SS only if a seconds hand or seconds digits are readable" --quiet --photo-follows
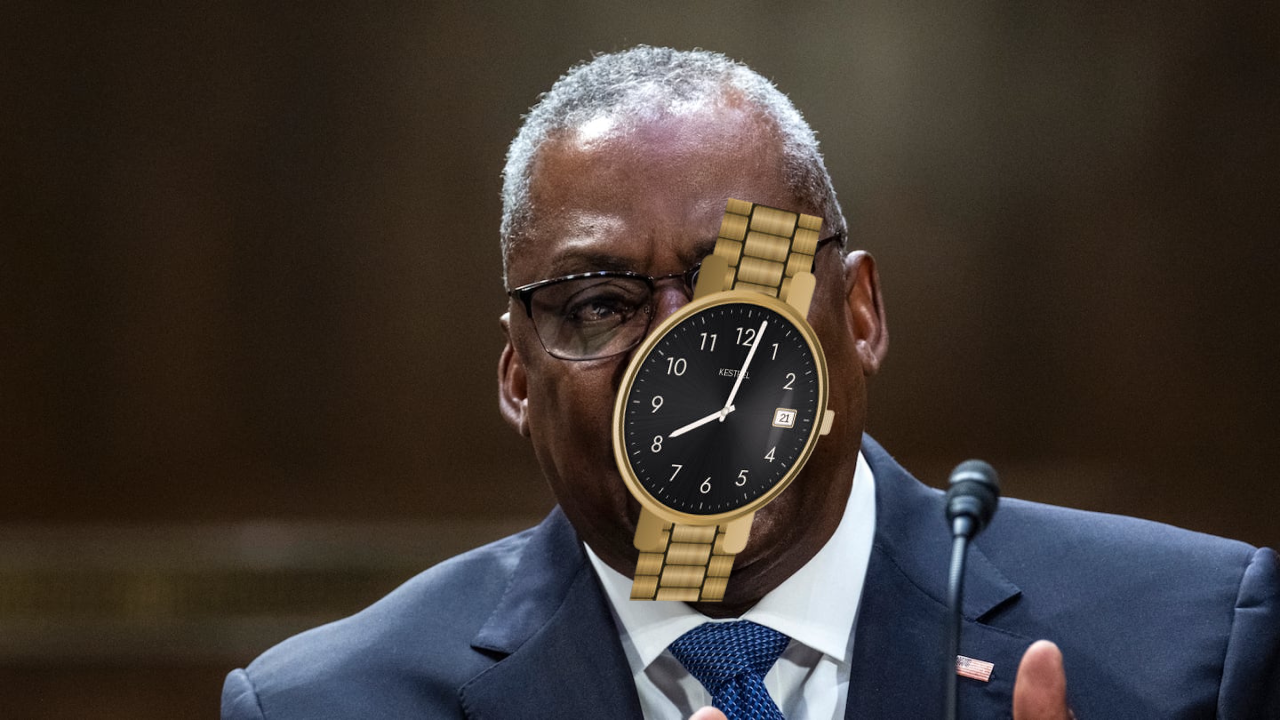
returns 8:02
